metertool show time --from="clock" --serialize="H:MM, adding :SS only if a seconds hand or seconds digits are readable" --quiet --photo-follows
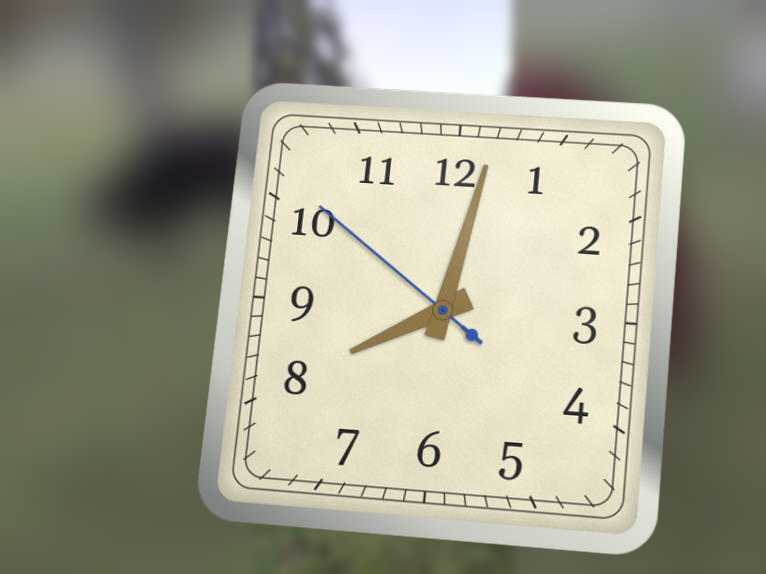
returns 8:01:51
